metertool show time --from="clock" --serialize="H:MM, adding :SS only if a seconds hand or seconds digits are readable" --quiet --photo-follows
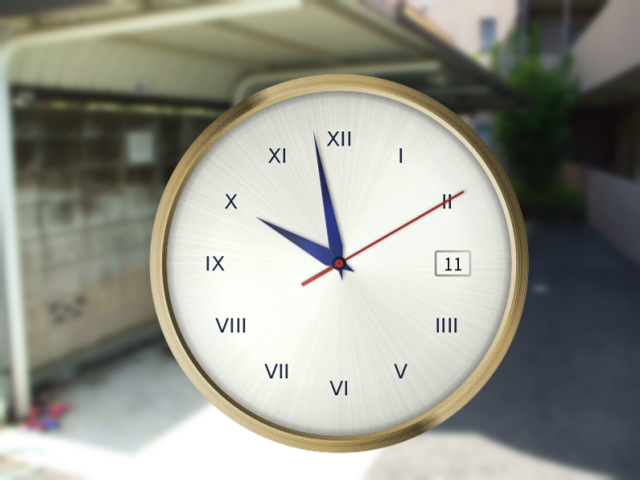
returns 9:58:10
